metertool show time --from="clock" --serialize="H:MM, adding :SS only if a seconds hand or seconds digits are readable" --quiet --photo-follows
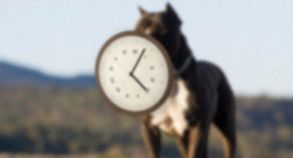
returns 4:03
